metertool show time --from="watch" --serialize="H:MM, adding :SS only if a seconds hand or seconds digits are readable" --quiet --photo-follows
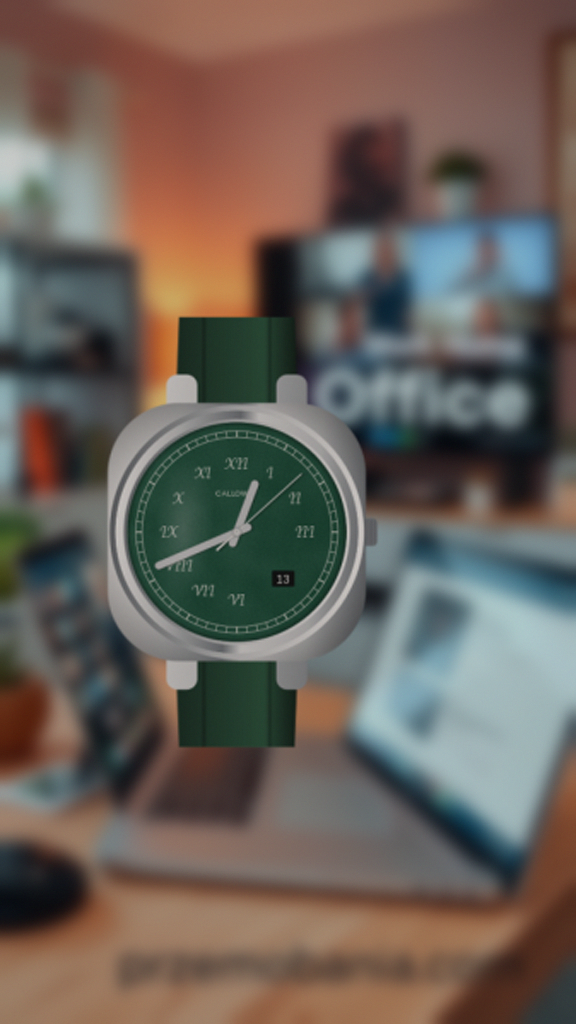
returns 12:41:08
